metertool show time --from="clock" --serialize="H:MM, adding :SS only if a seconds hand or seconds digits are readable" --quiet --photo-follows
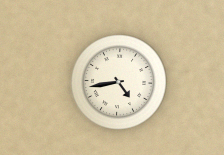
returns 4:43
